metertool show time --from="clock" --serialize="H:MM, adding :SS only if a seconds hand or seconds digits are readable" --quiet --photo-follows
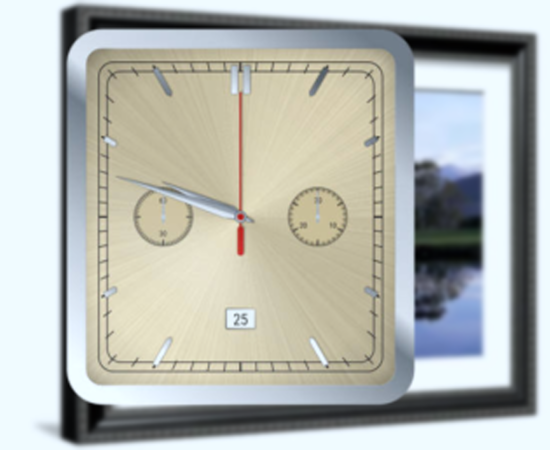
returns 9:48
